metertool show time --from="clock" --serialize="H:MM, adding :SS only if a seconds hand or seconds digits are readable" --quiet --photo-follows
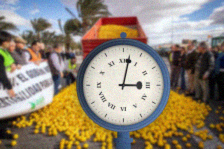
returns 3:02
